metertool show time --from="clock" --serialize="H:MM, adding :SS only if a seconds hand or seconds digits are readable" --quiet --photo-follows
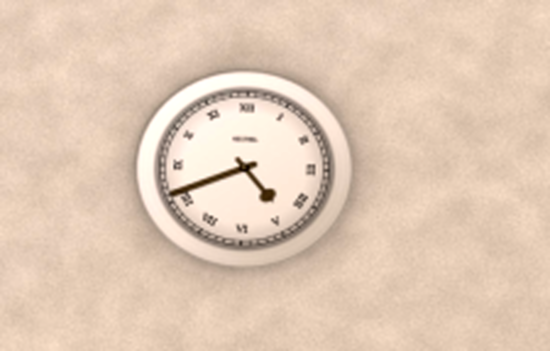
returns 4:41
